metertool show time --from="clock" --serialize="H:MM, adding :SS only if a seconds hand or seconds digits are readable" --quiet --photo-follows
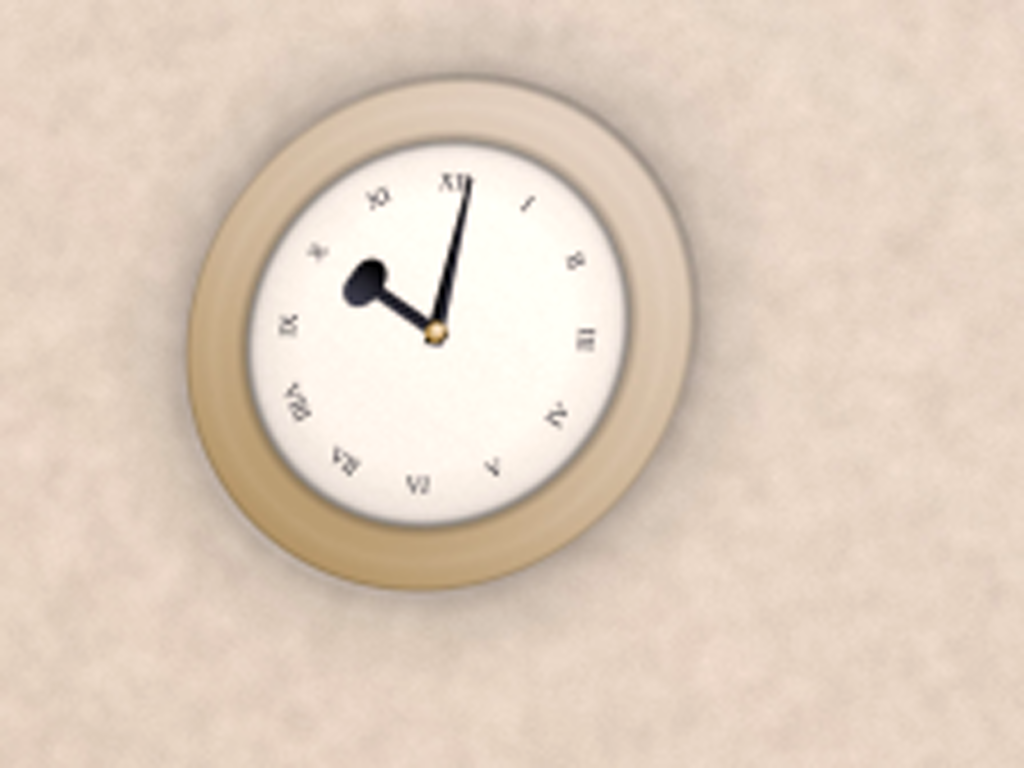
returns 10:01
